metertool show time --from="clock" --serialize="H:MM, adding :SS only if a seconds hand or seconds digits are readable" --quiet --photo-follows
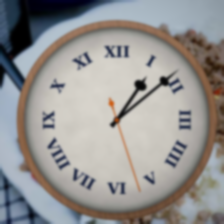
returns 1:08:27
